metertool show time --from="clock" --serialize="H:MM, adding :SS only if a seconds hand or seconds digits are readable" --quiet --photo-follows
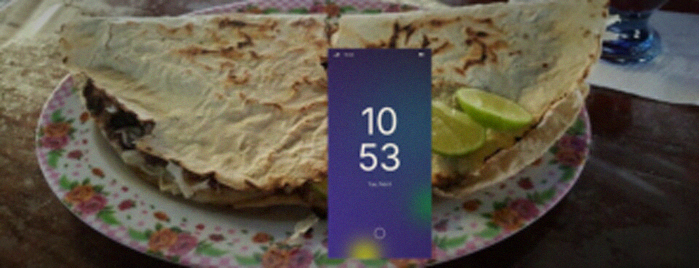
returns 10:53
